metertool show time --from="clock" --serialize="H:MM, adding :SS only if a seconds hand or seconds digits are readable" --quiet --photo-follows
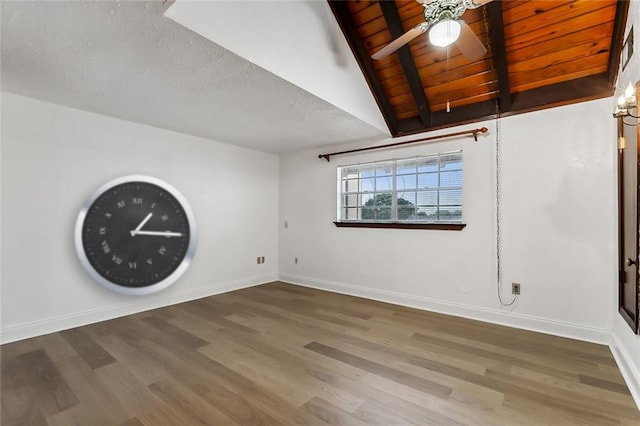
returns 1:15
